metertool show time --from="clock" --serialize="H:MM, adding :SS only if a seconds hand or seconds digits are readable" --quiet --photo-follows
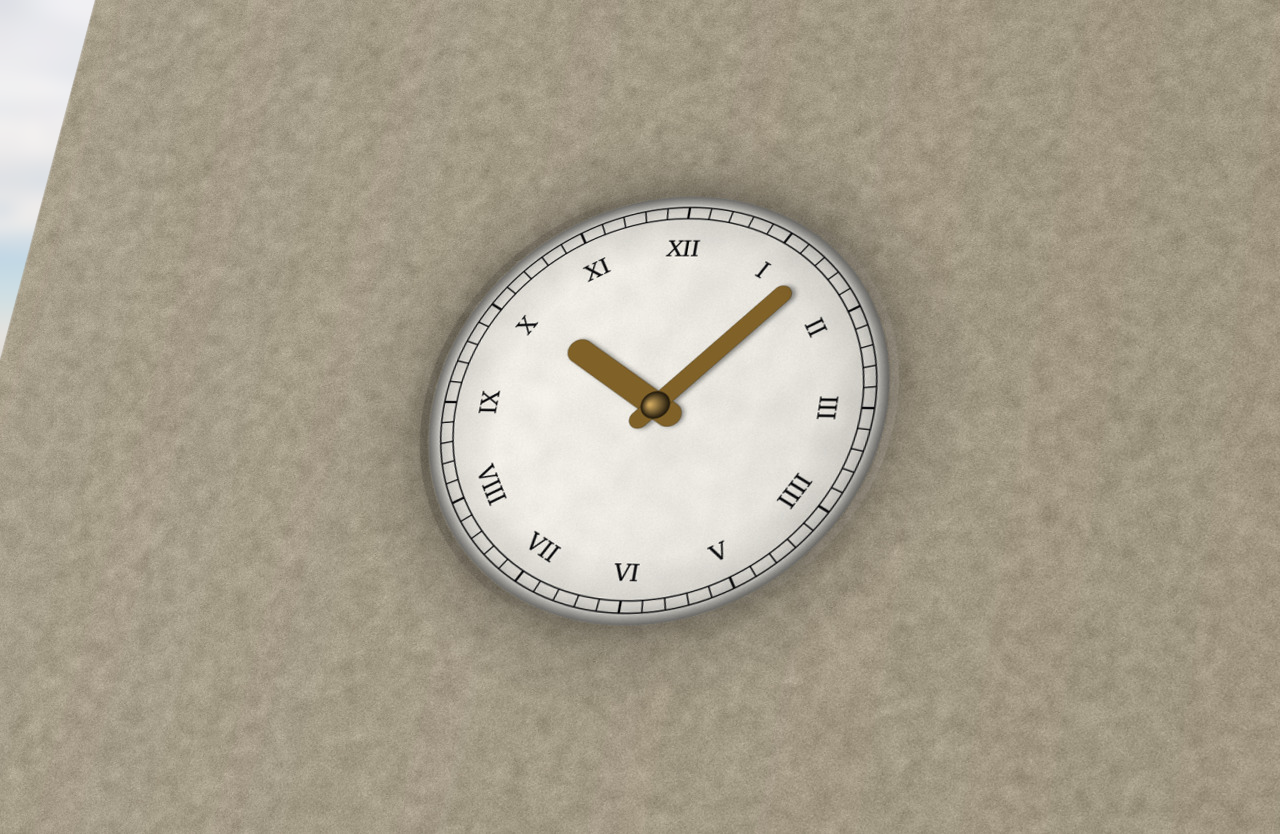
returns 10:07
